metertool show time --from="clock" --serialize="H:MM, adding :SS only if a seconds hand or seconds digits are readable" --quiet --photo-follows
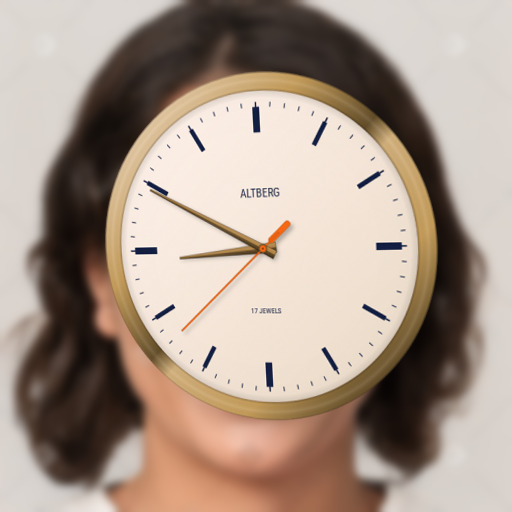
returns 8:49:38
